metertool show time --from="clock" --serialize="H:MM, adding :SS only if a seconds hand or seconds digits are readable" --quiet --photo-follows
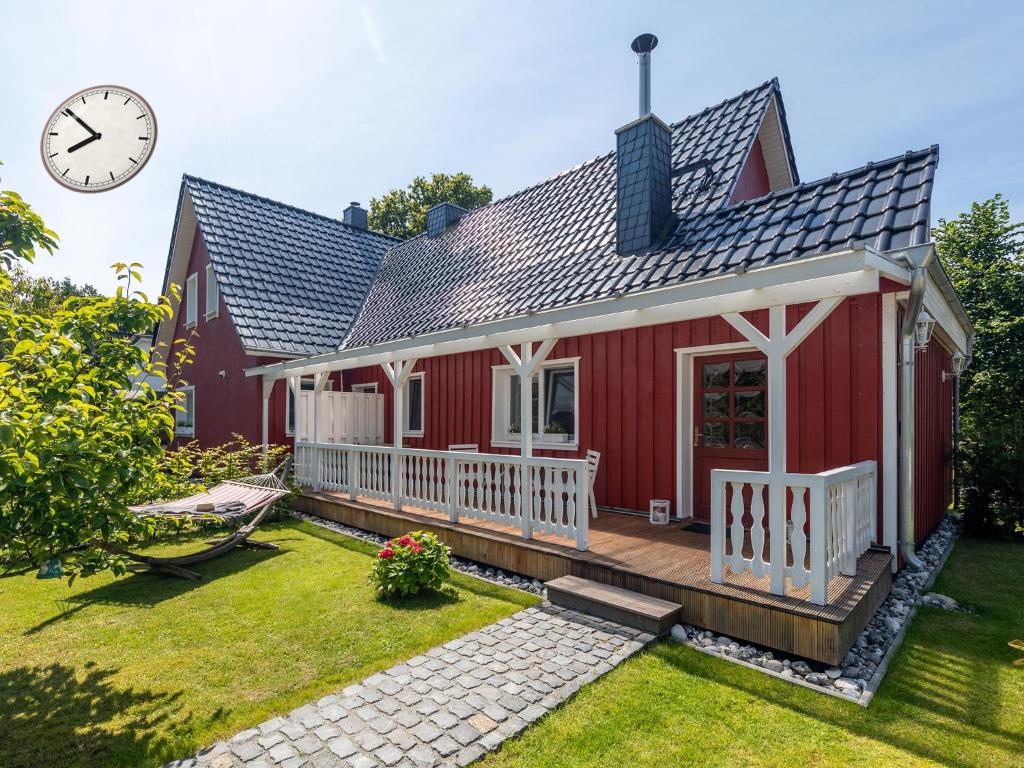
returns 7:51
